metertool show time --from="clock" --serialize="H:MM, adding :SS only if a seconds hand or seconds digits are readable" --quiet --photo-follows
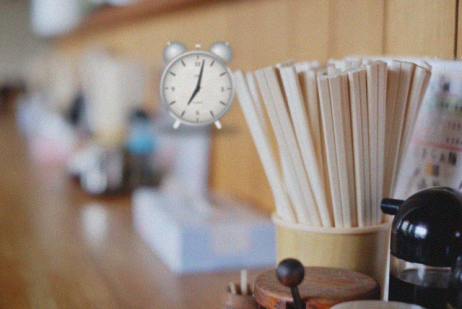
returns 7:02
